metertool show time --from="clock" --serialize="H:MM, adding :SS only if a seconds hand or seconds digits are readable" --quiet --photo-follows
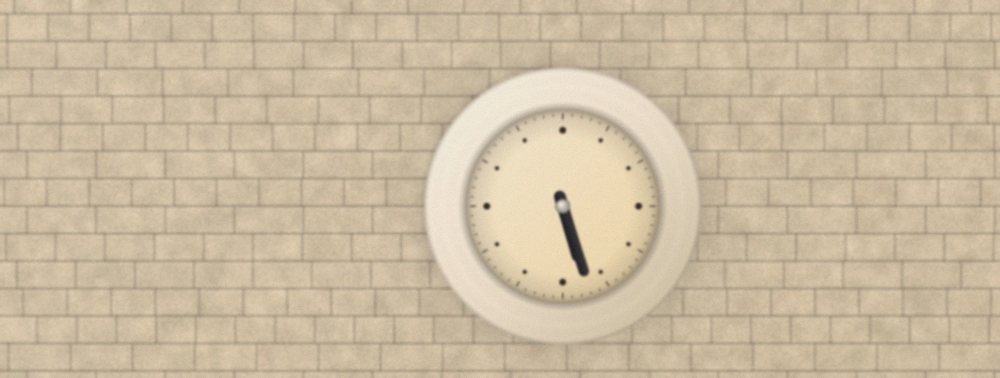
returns 5:27
